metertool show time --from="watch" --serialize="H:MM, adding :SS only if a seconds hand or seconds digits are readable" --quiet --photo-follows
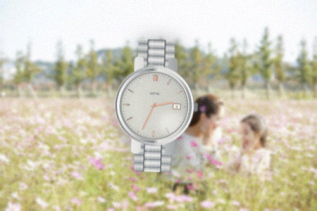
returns 2:34
